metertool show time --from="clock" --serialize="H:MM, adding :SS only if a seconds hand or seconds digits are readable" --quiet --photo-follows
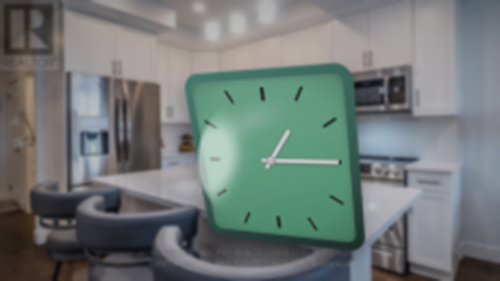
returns 1:15
